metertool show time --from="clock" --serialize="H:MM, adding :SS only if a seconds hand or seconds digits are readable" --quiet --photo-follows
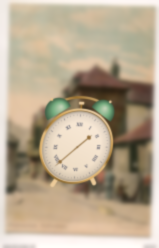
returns 1:38
